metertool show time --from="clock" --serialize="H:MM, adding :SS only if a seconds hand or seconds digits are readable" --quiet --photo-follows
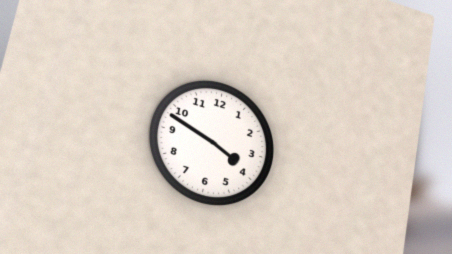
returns 3:48
